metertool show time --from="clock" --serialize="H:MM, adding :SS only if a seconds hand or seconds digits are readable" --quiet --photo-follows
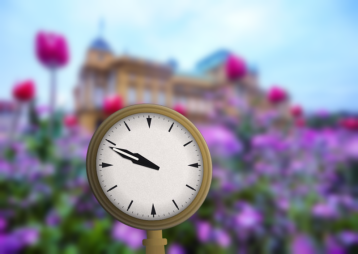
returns 9:49
